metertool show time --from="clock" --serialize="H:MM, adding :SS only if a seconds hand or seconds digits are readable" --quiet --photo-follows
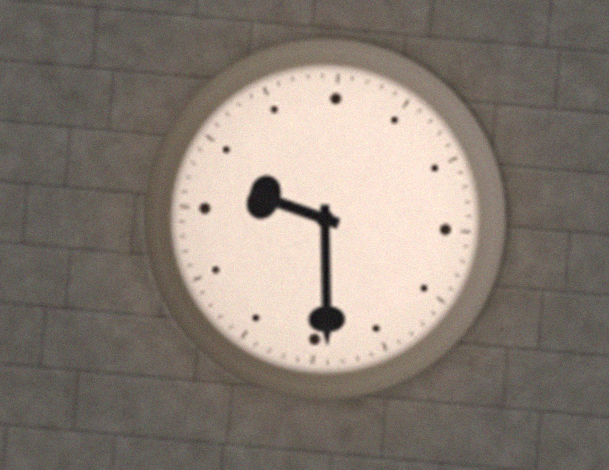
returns 9:29
